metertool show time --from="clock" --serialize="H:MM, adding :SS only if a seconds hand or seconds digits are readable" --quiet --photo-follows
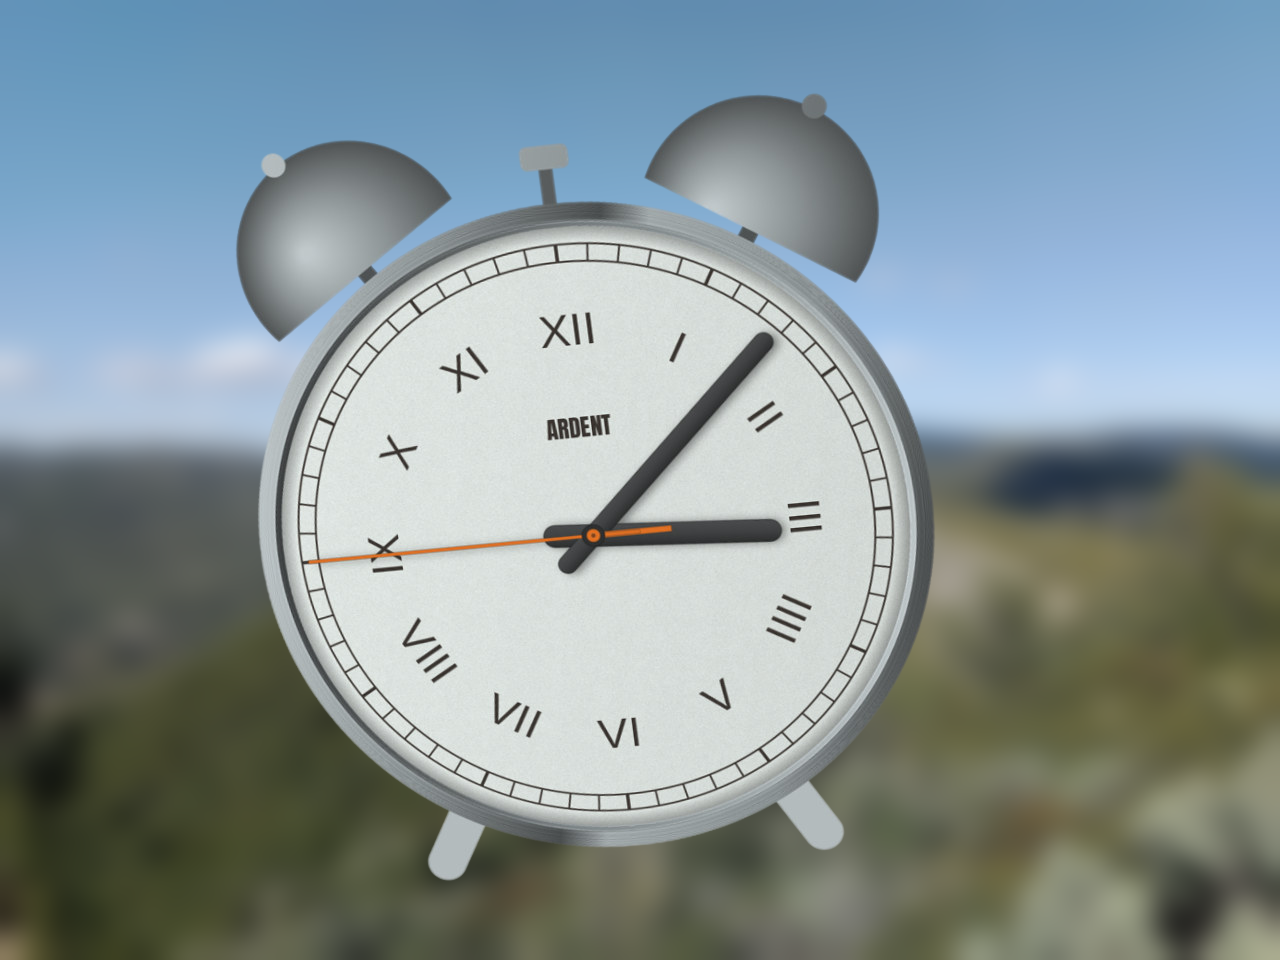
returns 3:07:45
